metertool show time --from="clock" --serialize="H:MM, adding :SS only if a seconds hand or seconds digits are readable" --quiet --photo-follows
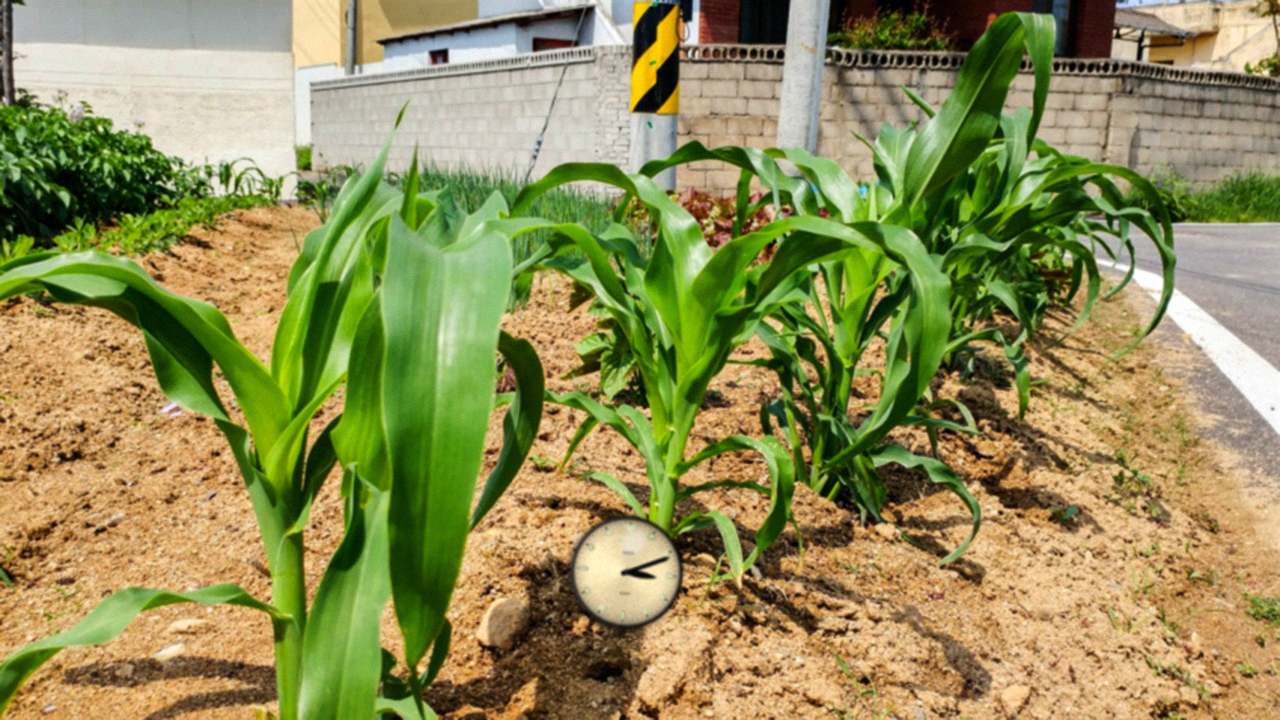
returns 3:11
